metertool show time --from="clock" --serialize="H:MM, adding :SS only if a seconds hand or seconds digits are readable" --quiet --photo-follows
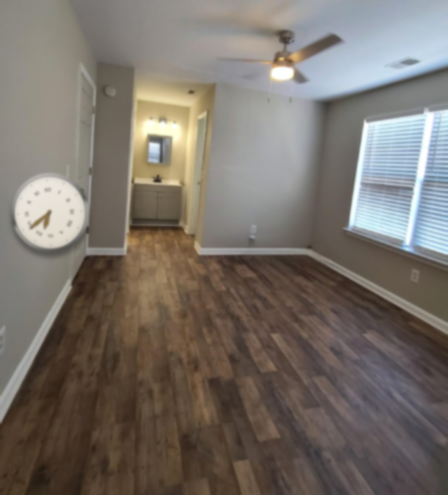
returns 6:39
